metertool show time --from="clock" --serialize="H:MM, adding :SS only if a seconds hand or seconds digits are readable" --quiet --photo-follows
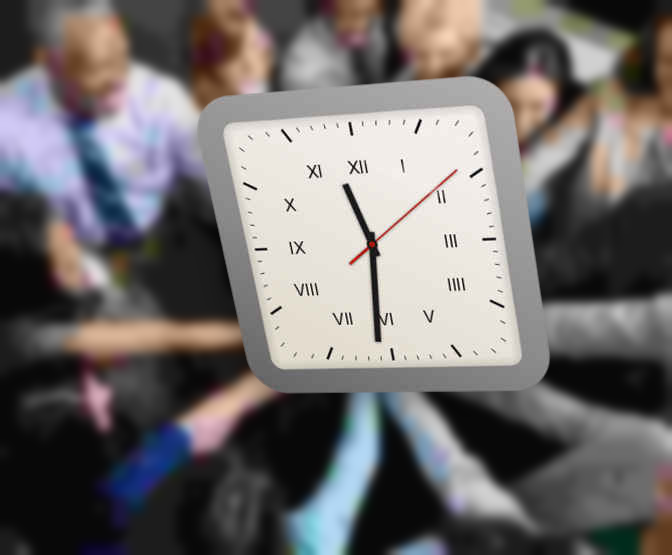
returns 11:31:09
